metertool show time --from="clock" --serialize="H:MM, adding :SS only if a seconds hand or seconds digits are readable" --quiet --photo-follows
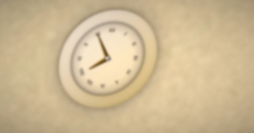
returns 7:55
